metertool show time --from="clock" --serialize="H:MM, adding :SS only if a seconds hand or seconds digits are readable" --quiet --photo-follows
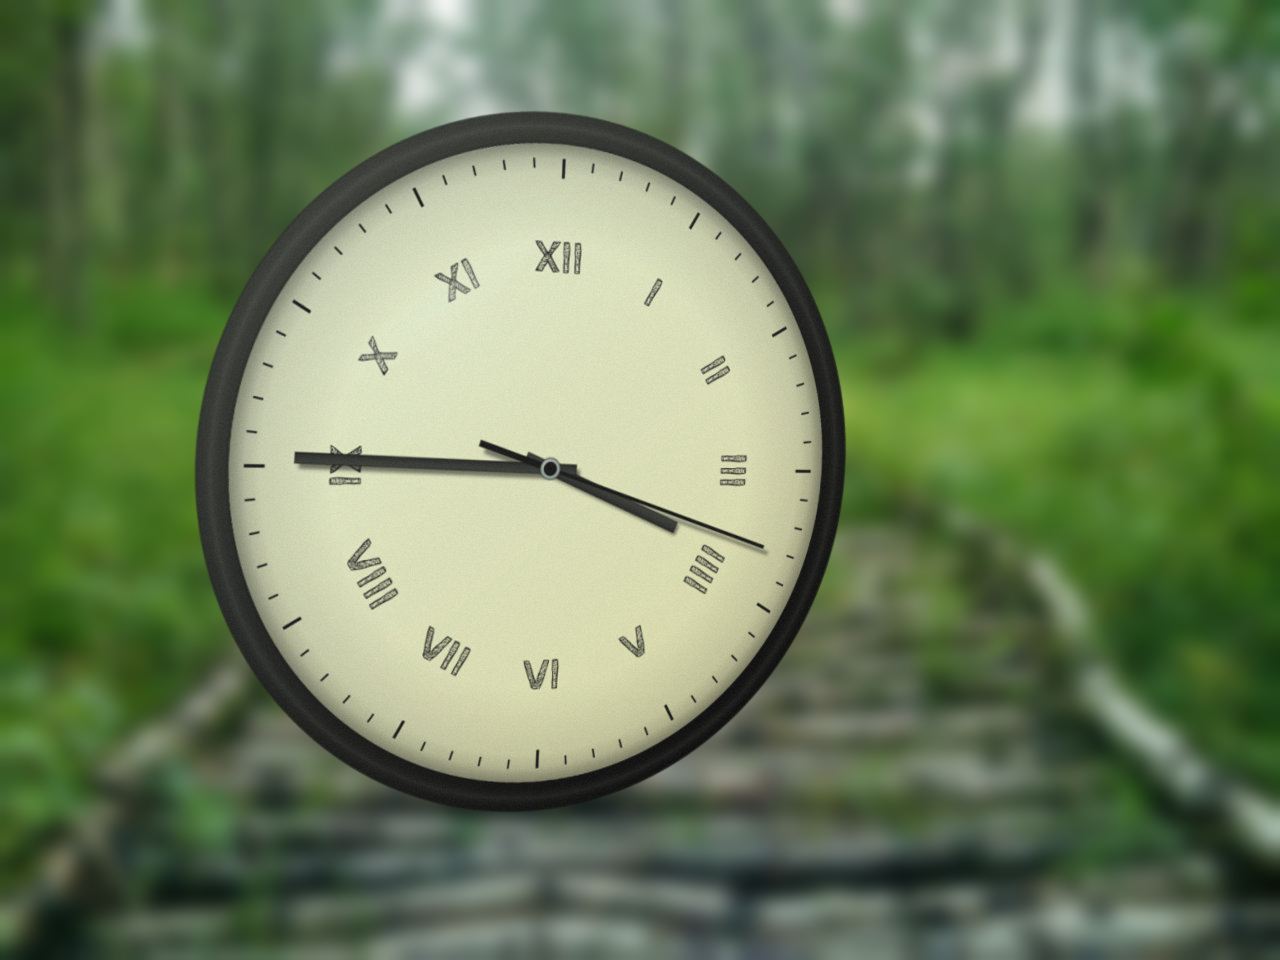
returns 3:45:18
